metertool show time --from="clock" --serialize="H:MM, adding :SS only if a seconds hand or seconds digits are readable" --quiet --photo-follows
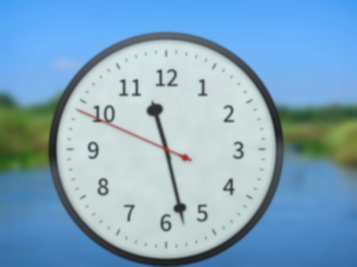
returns 11:27:49
